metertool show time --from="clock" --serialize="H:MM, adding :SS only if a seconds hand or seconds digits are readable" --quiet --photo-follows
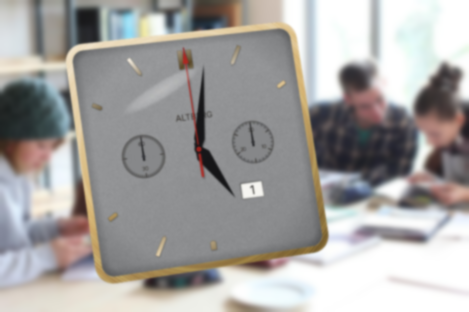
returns 5:02
